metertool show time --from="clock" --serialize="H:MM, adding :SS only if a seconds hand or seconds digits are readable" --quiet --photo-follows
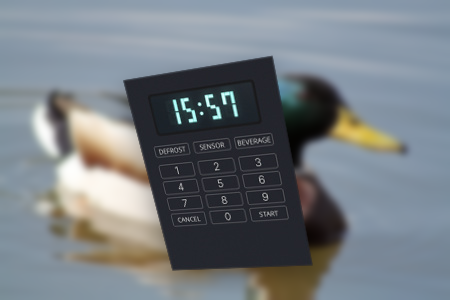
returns 15:57
